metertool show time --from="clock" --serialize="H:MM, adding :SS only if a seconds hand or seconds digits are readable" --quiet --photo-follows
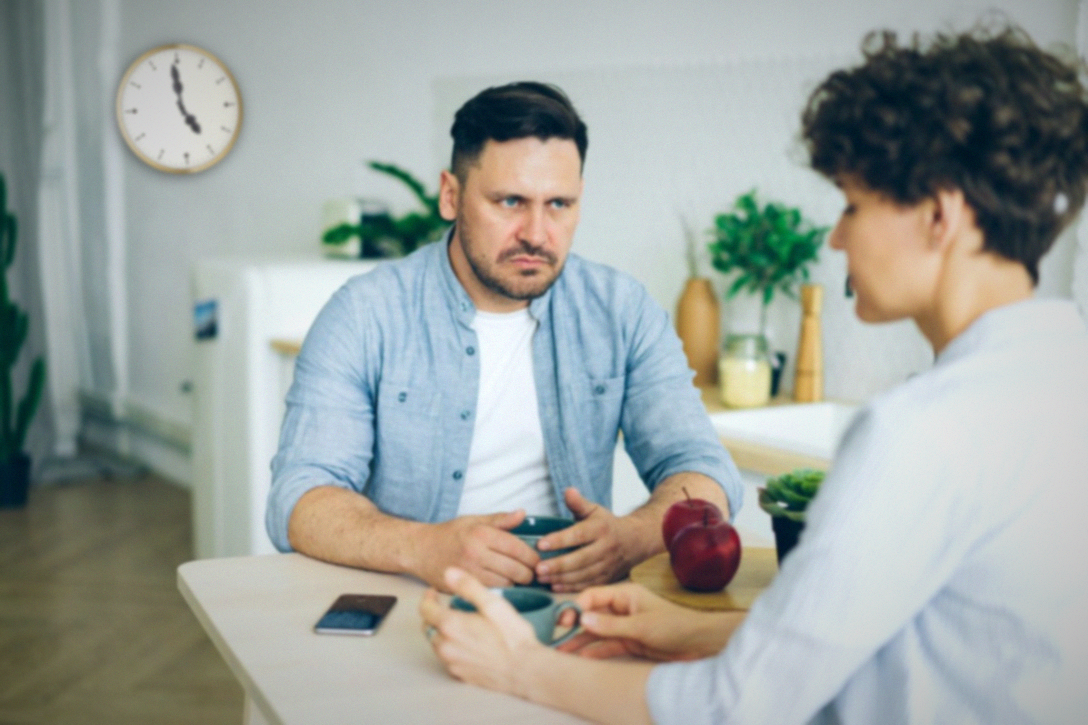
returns 4:59
